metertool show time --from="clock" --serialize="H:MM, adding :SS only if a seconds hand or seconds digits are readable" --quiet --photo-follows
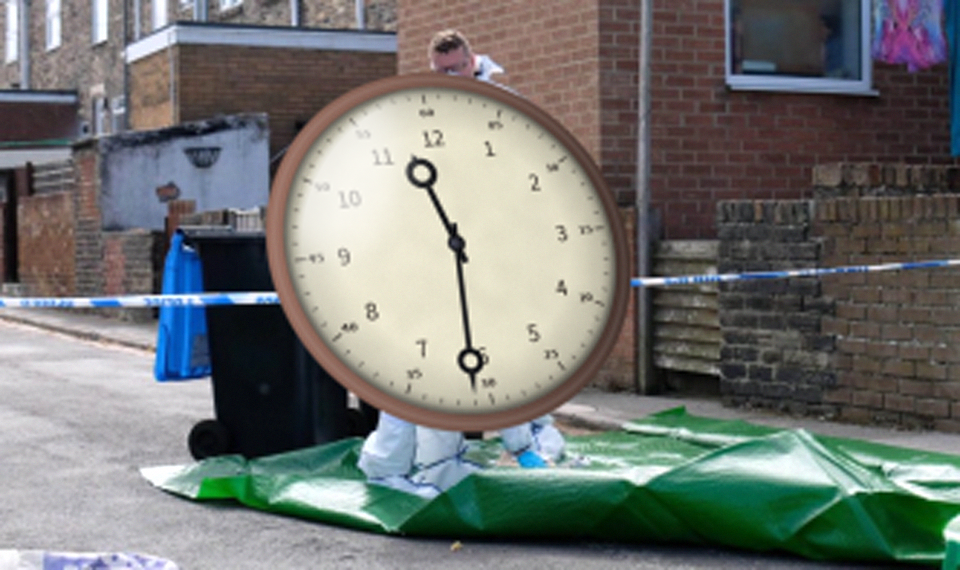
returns 11:31
